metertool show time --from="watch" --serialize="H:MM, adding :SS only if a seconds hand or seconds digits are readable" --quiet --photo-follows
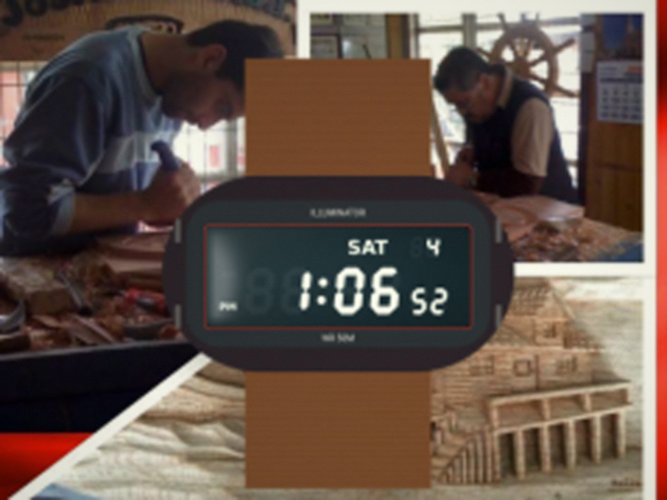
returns 1:06:52
